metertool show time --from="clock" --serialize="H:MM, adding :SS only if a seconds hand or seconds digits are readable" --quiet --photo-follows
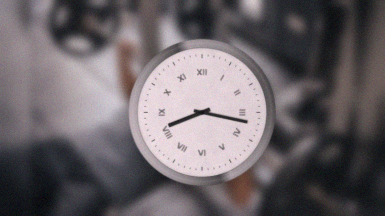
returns 8:17
